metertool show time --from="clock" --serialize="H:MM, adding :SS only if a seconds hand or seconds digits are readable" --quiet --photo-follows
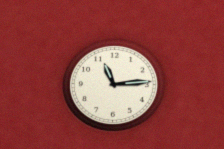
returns 11:14
